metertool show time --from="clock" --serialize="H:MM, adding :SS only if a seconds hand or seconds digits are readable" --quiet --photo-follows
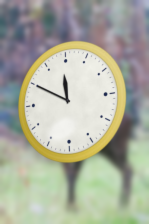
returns 11:50
